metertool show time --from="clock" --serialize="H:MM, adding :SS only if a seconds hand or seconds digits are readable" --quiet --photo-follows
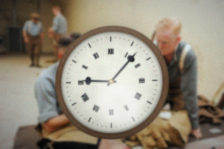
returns 9:07
